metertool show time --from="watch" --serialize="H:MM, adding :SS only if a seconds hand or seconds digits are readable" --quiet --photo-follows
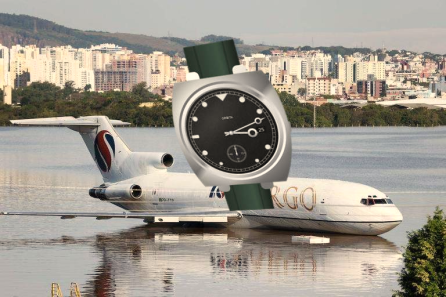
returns 3:12
